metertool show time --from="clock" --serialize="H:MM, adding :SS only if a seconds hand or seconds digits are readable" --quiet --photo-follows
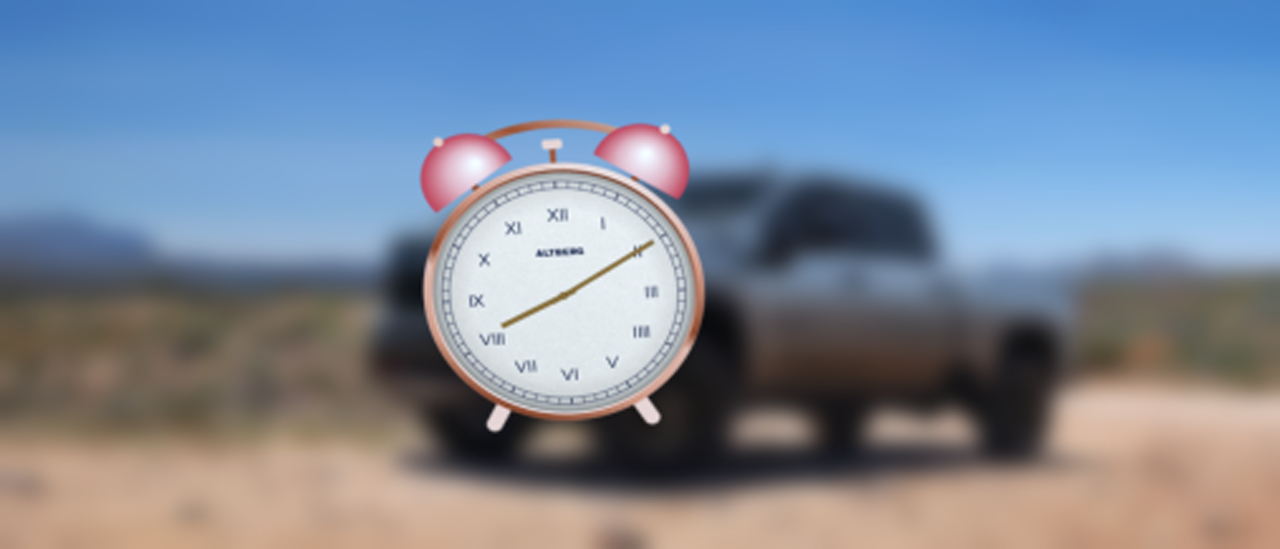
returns 8:10
